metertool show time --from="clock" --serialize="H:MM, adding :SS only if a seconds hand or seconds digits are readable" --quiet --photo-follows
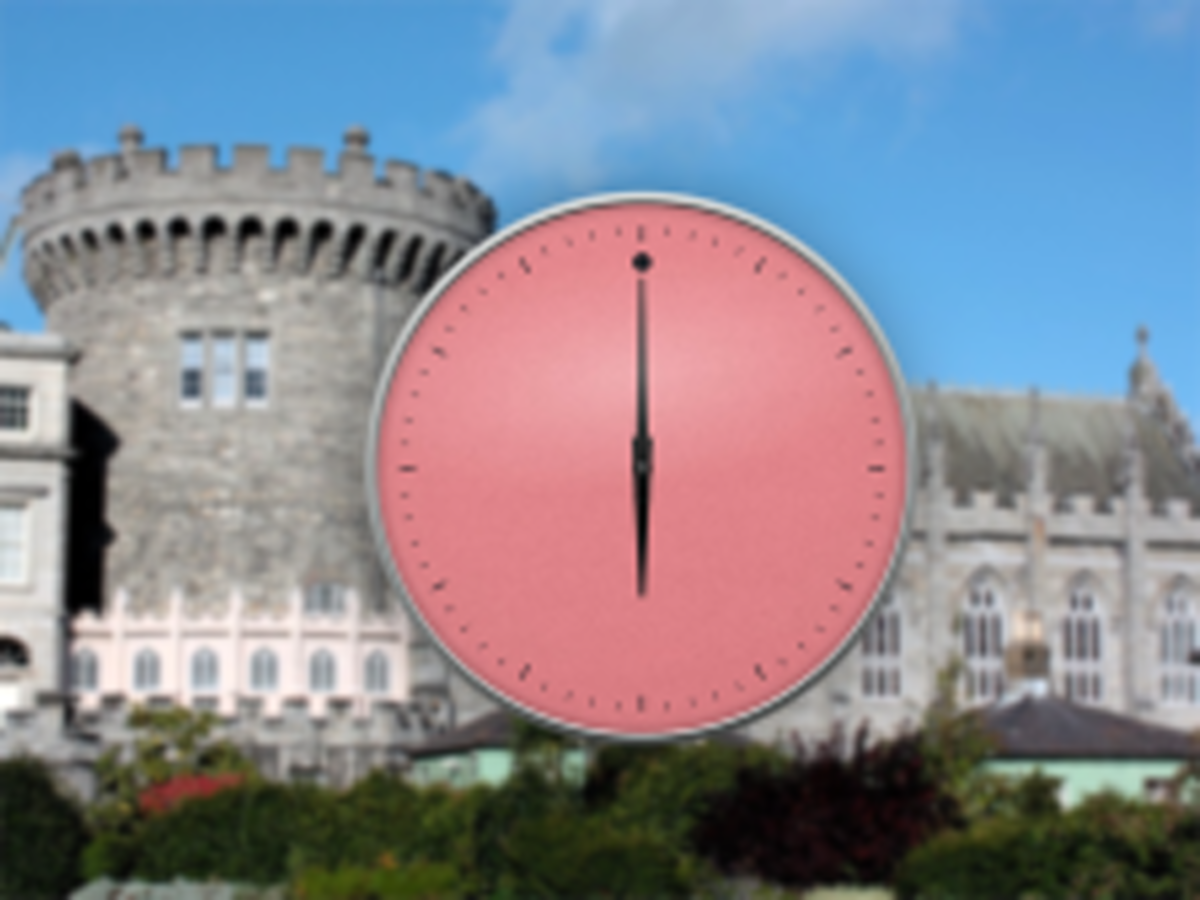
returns 6:00
